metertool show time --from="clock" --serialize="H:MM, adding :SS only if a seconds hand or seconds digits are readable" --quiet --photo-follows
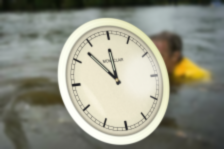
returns 11:53
